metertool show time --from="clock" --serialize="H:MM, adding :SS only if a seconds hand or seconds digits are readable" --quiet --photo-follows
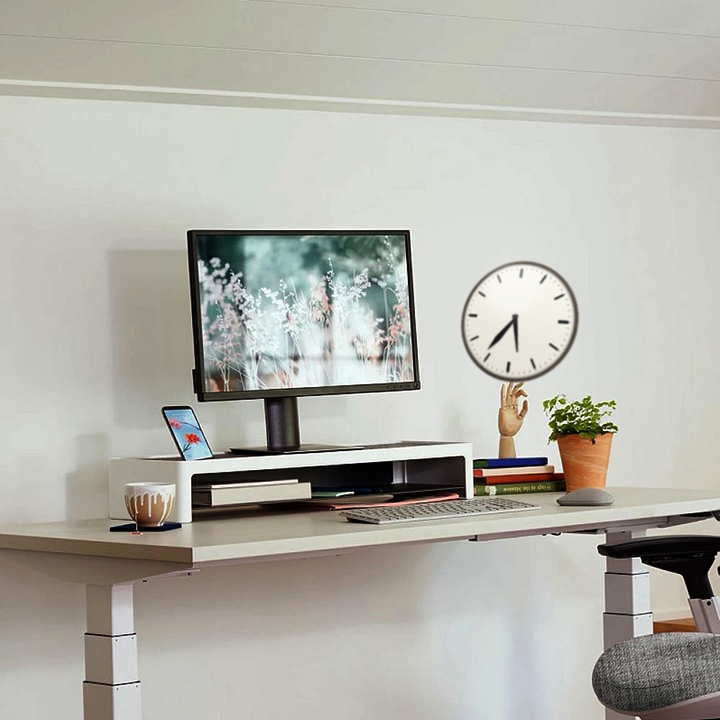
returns 5:36
